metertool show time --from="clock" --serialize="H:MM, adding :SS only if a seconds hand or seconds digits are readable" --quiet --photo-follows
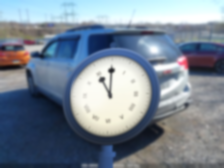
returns 11:00
